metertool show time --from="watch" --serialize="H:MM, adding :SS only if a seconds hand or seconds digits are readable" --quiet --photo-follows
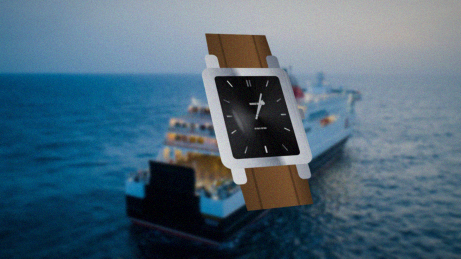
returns 1:04
